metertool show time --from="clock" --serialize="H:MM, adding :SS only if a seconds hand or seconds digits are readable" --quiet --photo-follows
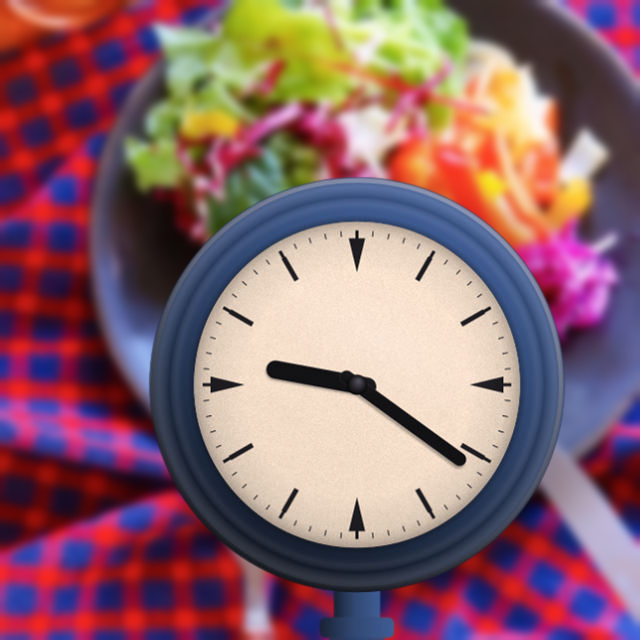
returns 9:21
